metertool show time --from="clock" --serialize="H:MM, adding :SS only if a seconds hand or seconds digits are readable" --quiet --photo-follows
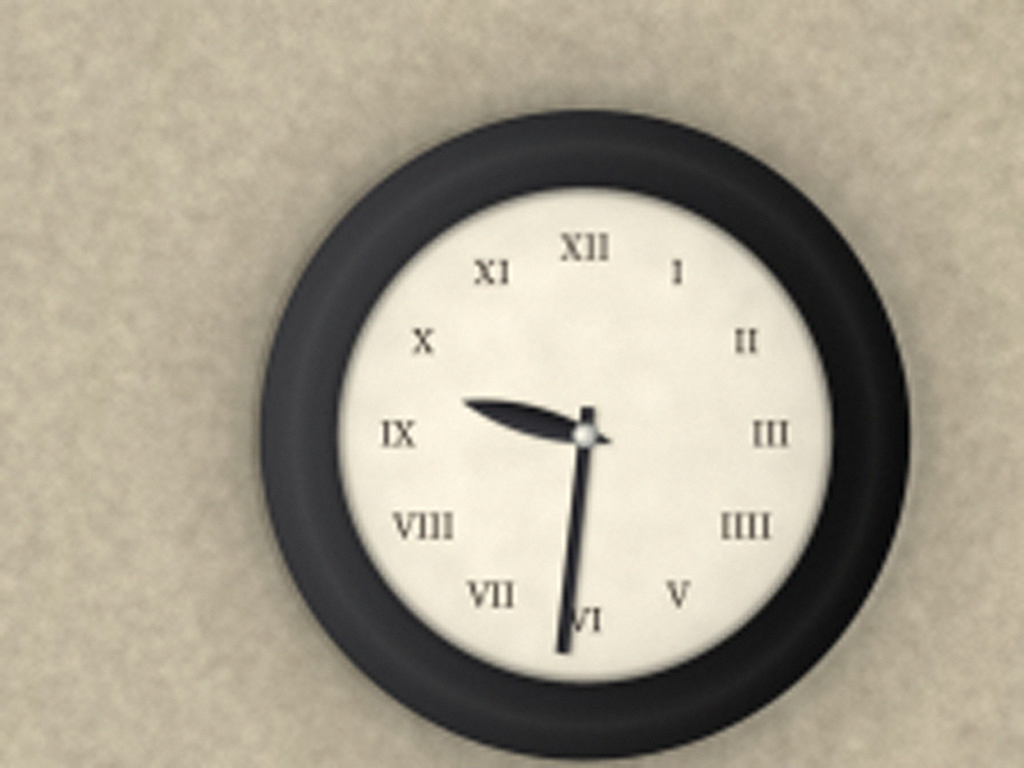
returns 9:31
